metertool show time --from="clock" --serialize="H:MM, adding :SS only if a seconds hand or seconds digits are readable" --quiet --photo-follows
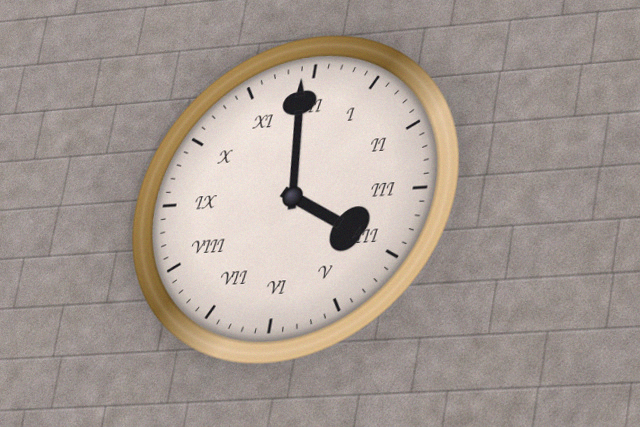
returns 3:59
